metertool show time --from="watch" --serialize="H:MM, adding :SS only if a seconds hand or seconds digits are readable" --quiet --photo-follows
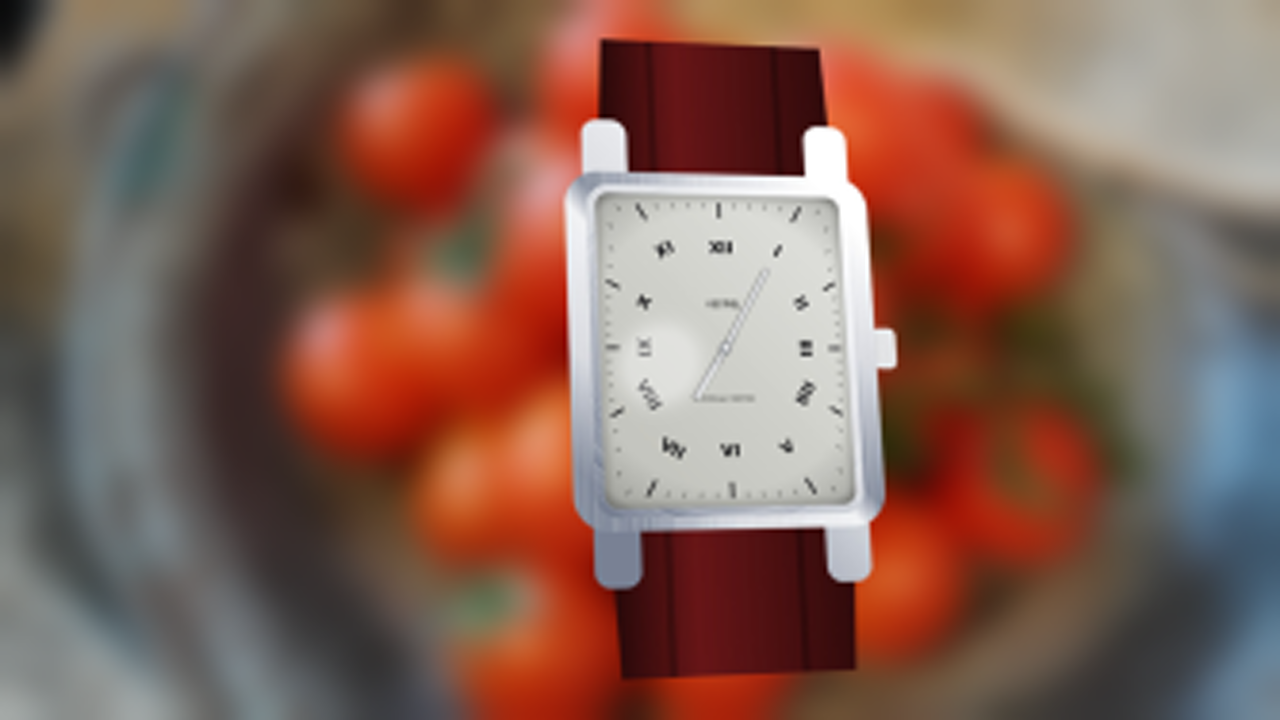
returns 7:05
